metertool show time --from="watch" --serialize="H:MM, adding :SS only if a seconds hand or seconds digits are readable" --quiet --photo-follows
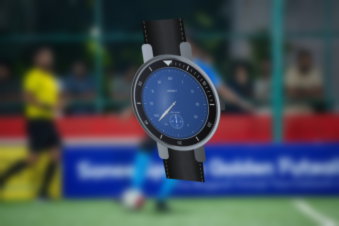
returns 7:38
